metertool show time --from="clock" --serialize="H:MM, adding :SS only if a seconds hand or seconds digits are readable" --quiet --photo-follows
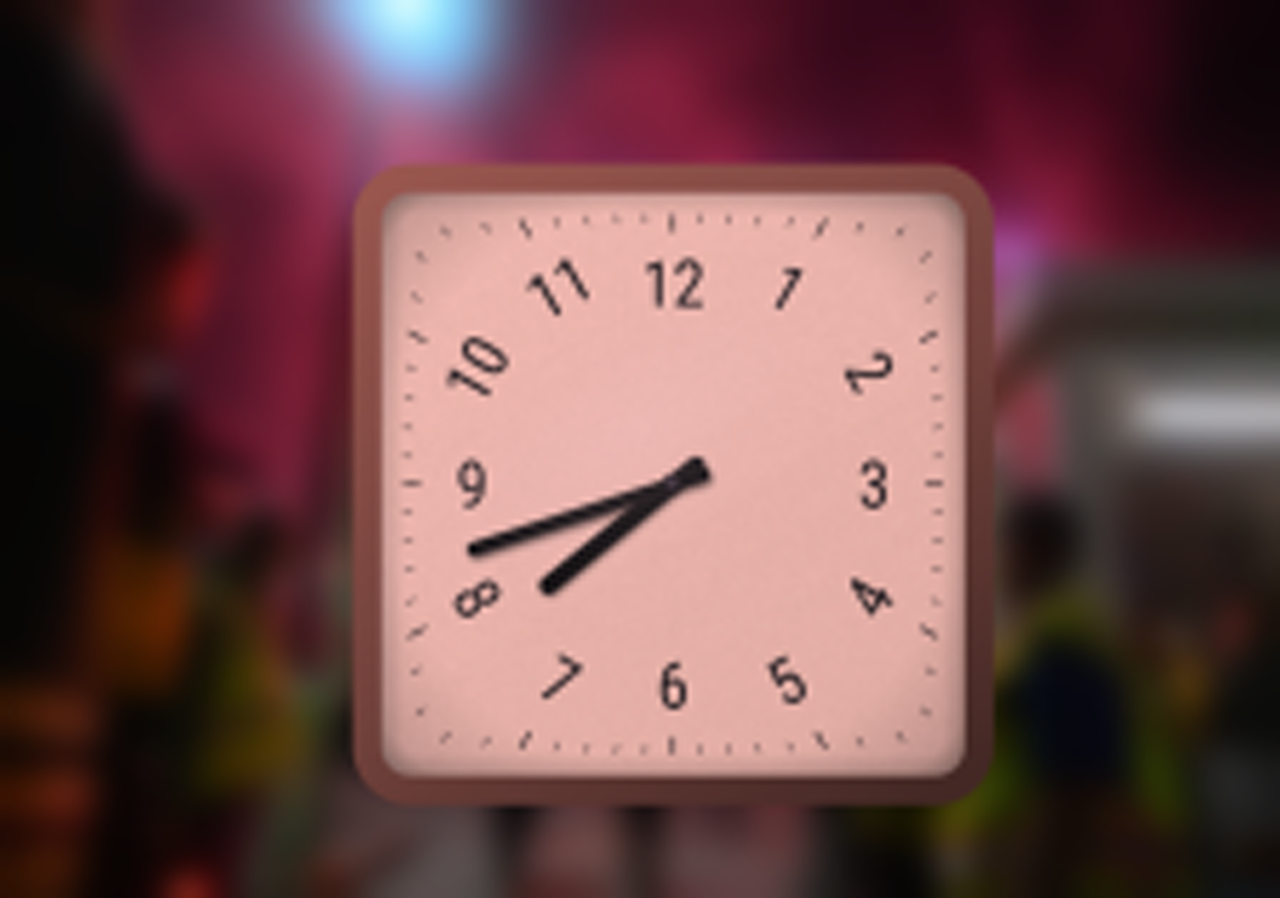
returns 7:42
